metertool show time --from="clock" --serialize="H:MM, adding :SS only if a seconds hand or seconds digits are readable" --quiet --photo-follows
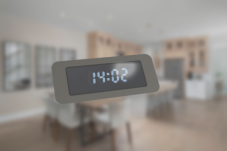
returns 14:02
